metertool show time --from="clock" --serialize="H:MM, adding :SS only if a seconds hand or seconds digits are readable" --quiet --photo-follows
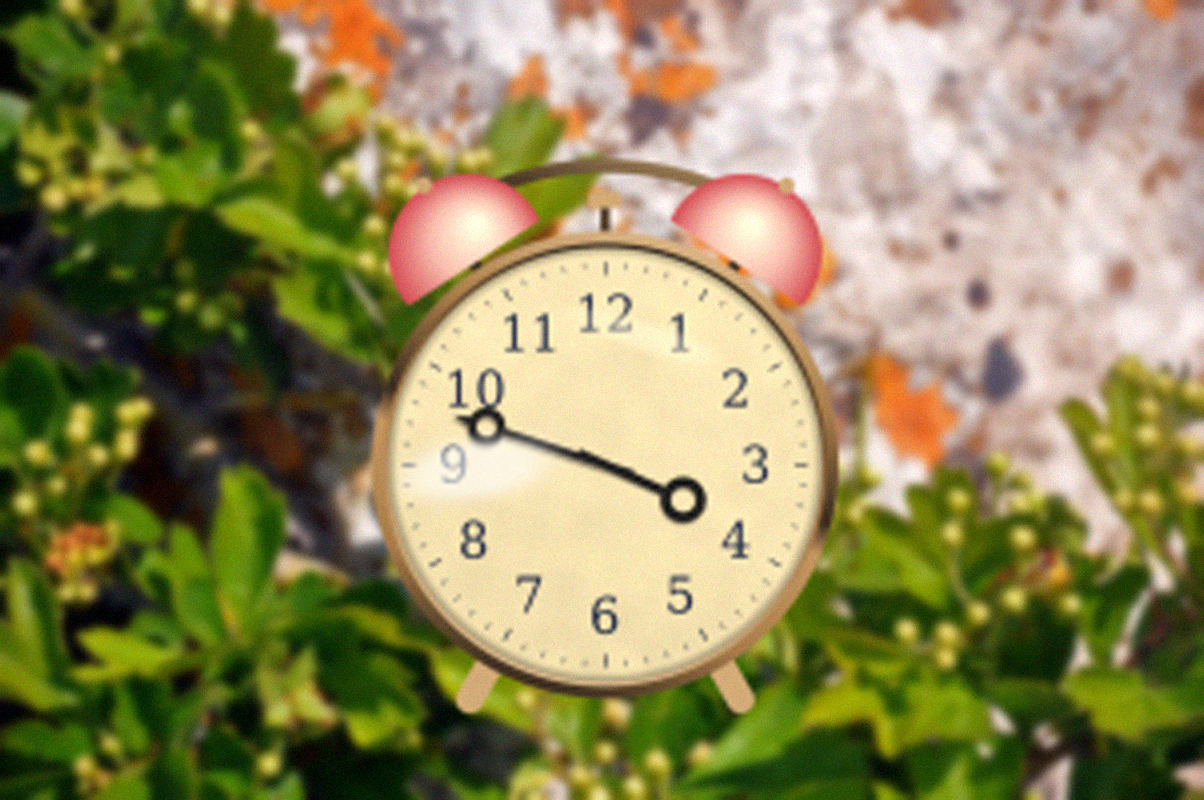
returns 3:48
